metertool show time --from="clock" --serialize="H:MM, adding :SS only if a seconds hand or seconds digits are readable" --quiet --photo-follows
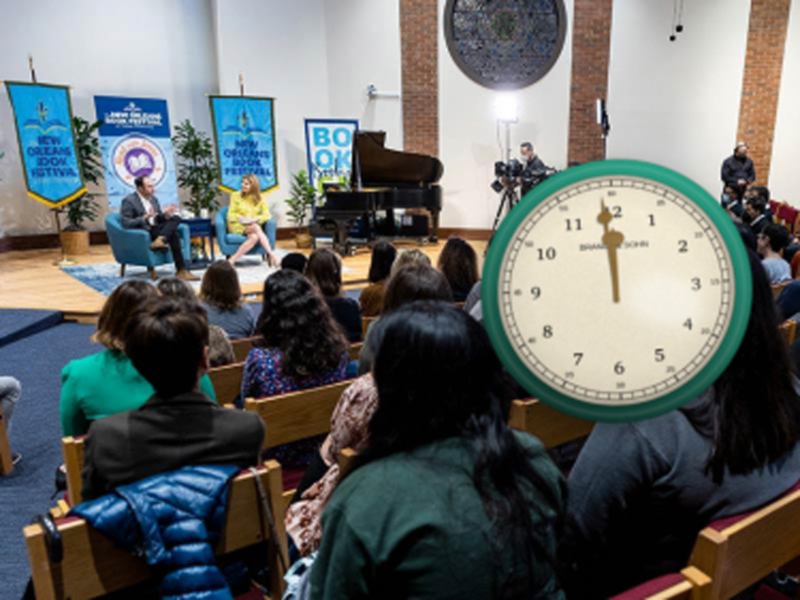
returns 11:59
